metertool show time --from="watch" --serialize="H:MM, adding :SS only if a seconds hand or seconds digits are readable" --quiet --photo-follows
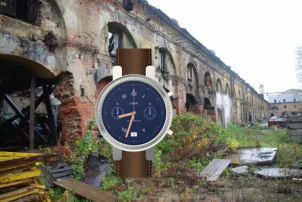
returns 8:33
